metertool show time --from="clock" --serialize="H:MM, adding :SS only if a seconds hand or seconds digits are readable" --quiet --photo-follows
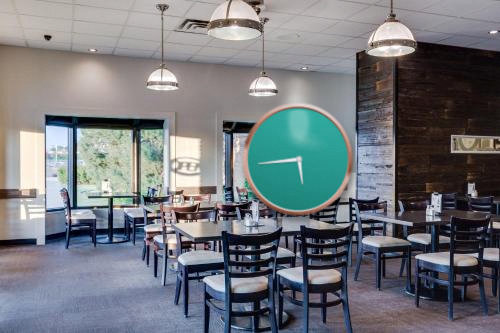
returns 5:44
